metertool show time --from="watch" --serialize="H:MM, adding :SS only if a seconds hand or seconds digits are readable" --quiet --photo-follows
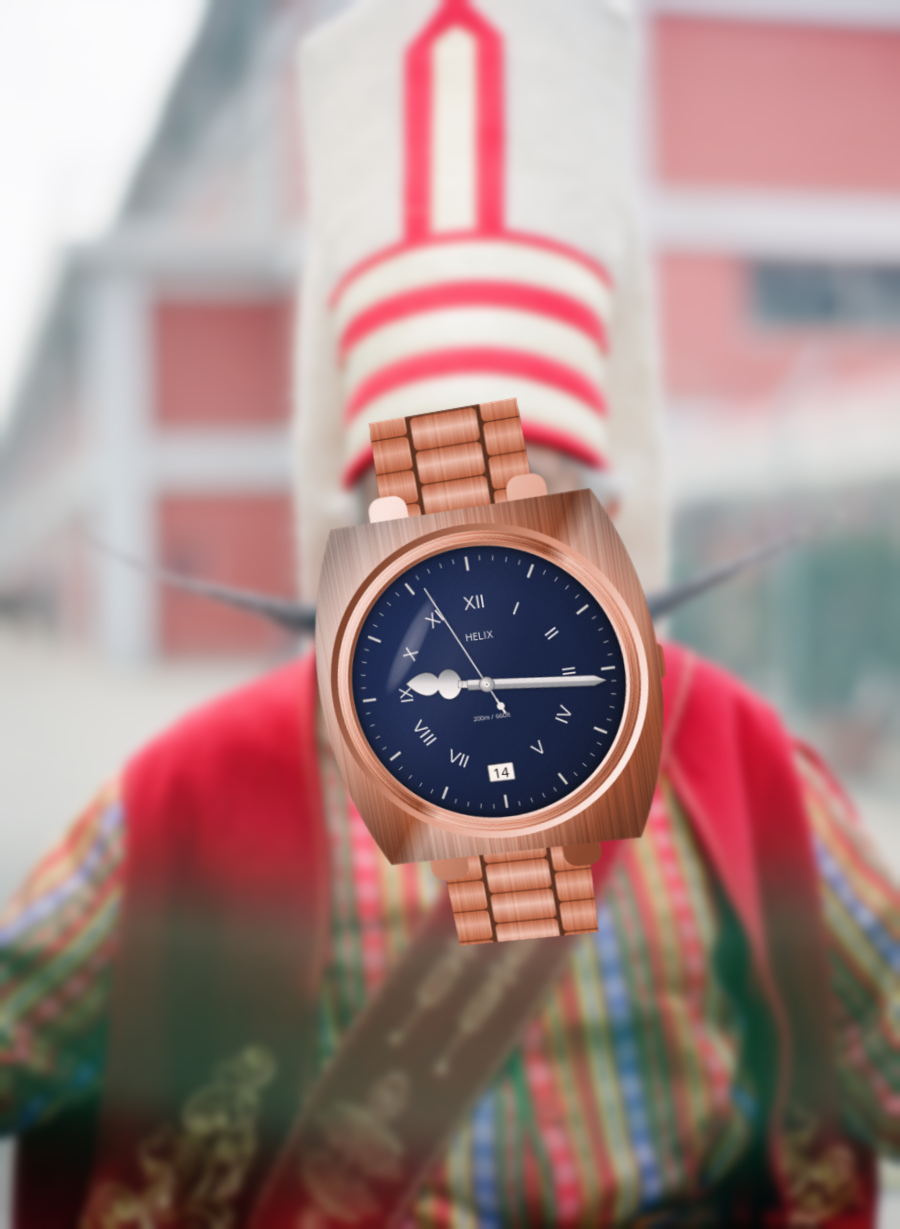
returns 9:15:56
